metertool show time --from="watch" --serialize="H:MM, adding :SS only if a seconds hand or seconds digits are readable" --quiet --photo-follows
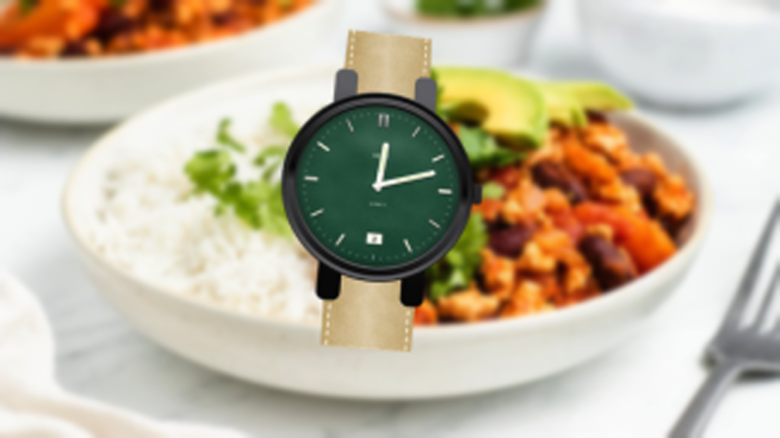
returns 12:12
